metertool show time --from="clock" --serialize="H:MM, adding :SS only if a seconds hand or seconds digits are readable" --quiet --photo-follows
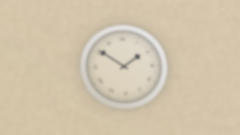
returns 1:51
